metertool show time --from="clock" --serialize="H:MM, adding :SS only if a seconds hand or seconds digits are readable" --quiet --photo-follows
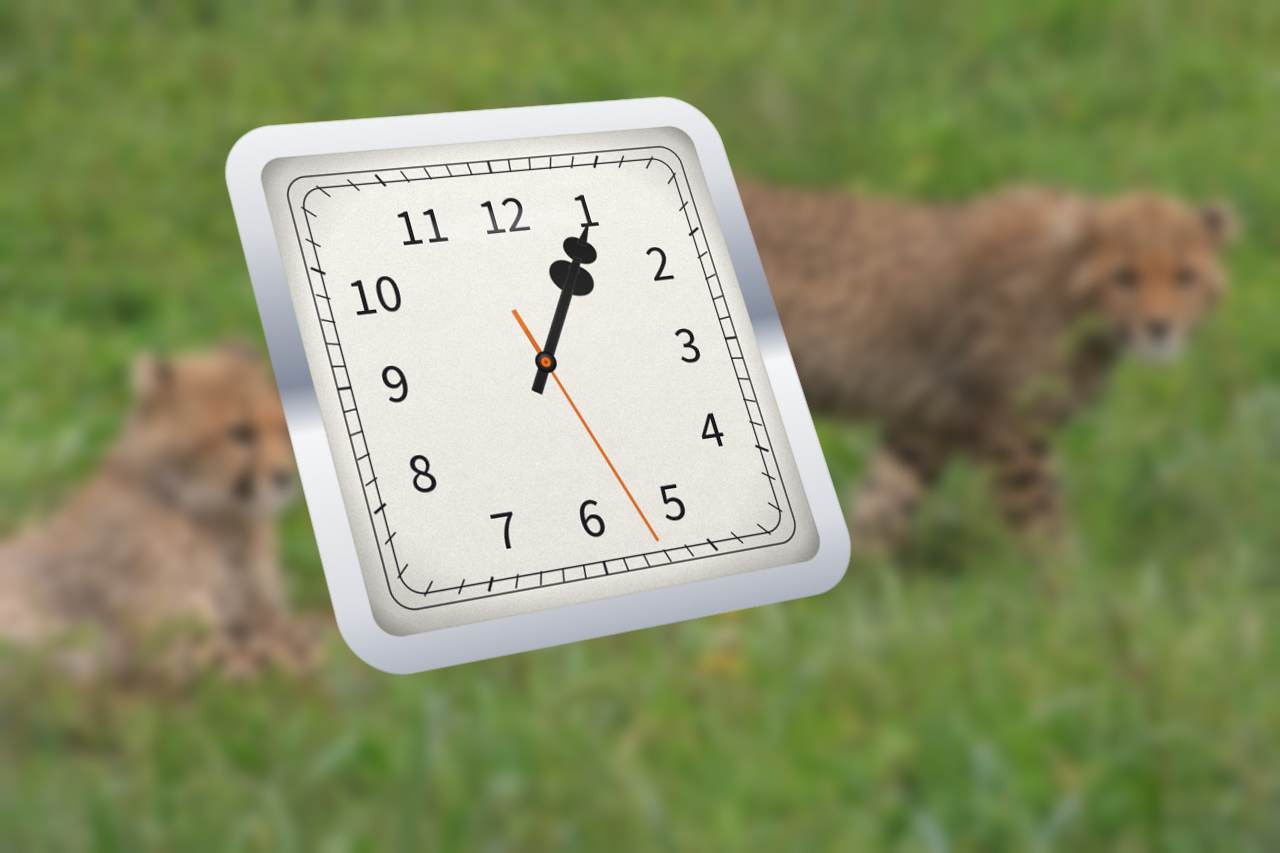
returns 1:05:27
